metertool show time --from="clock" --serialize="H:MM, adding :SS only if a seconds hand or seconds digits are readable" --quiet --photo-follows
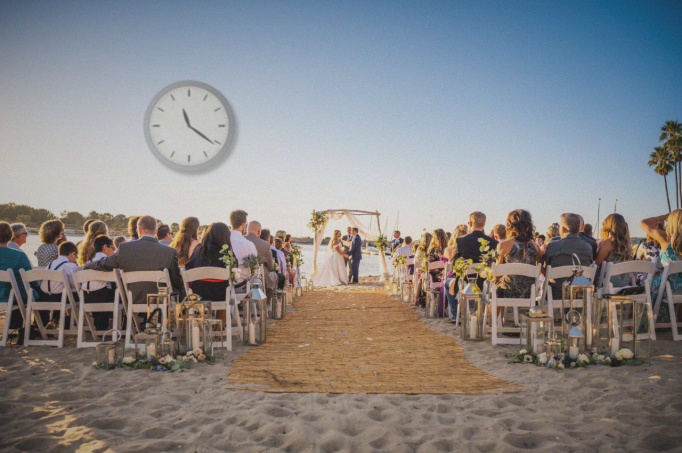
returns 11:21
